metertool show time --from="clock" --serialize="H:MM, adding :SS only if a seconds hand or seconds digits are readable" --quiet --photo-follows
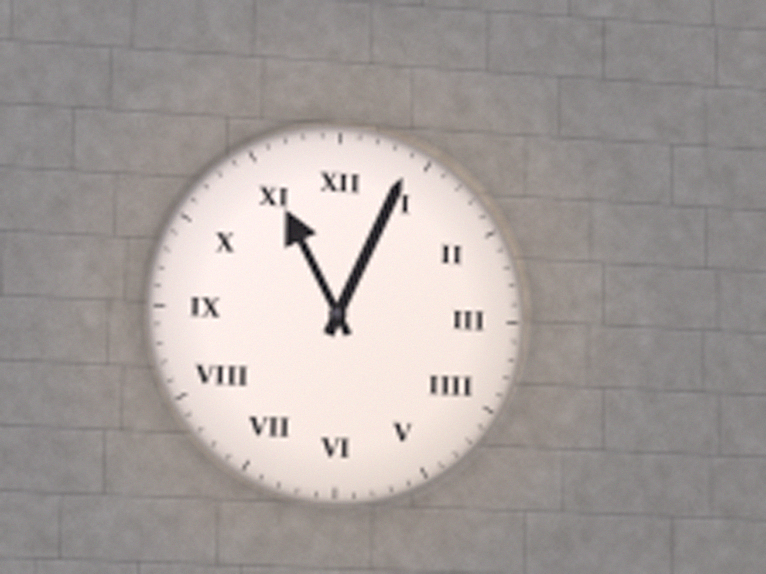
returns 11:04
